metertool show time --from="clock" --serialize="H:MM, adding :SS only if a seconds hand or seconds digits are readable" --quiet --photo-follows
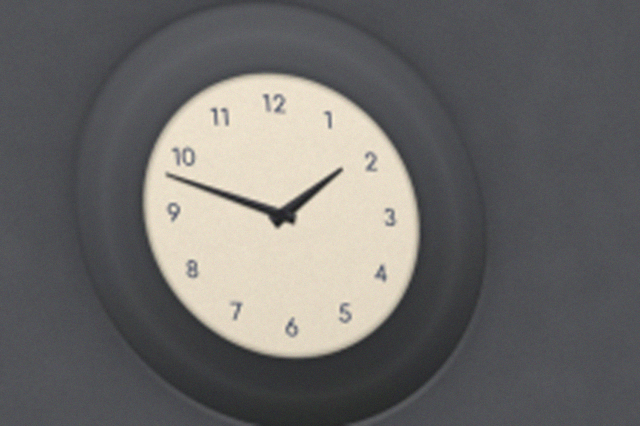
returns 1:48
